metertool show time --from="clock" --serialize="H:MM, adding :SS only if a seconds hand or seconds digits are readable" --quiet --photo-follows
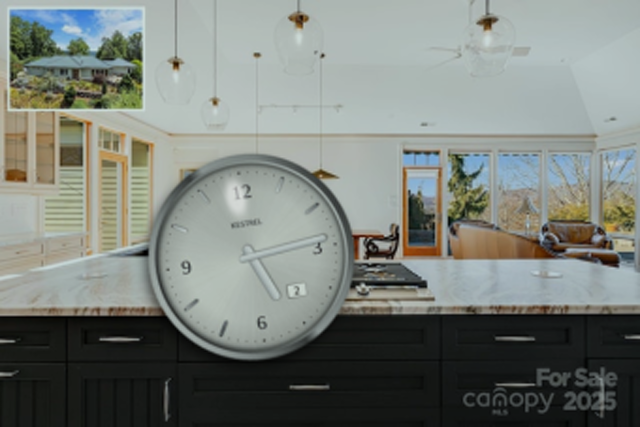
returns 5:14
